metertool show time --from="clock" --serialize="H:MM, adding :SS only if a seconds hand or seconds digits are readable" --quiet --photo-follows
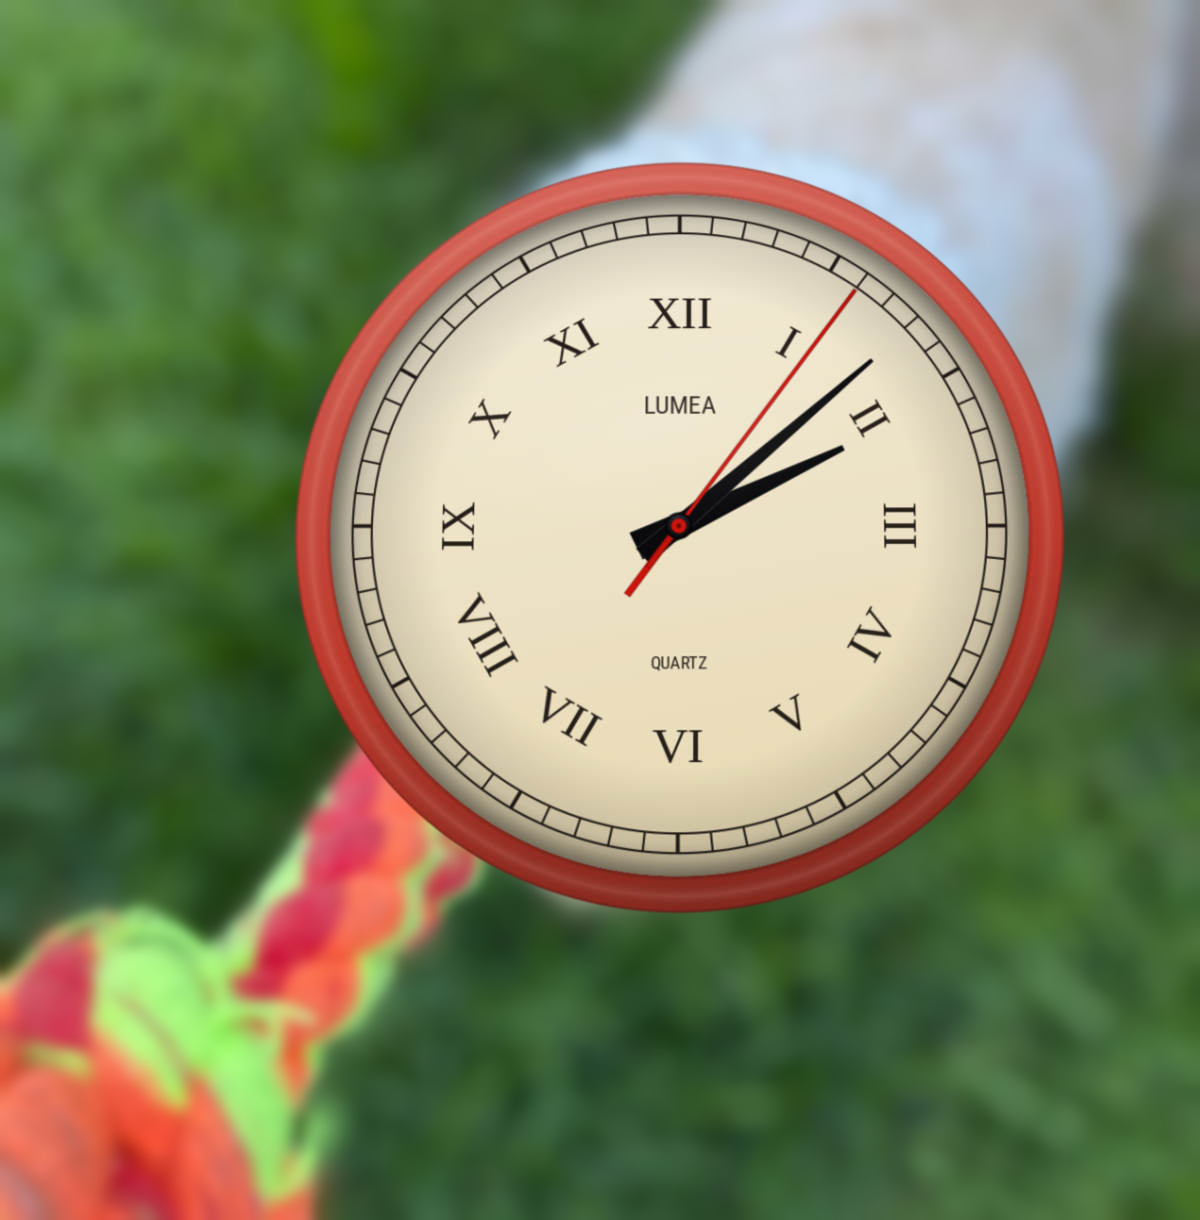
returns 2:08:06
